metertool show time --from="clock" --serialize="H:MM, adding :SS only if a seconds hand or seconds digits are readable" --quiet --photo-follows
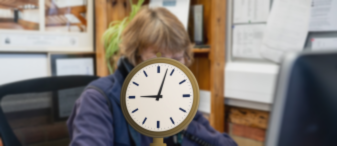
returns 9:03
